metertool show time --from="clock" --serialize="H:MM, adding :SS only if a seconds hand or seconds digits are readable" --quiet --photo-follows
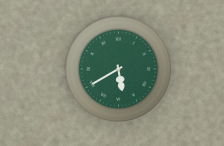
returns 5:40
